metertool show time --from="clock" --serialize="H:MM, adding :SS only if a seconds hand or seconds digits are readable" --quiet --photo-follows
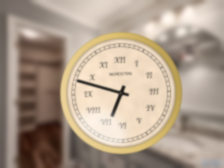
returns 6:48
